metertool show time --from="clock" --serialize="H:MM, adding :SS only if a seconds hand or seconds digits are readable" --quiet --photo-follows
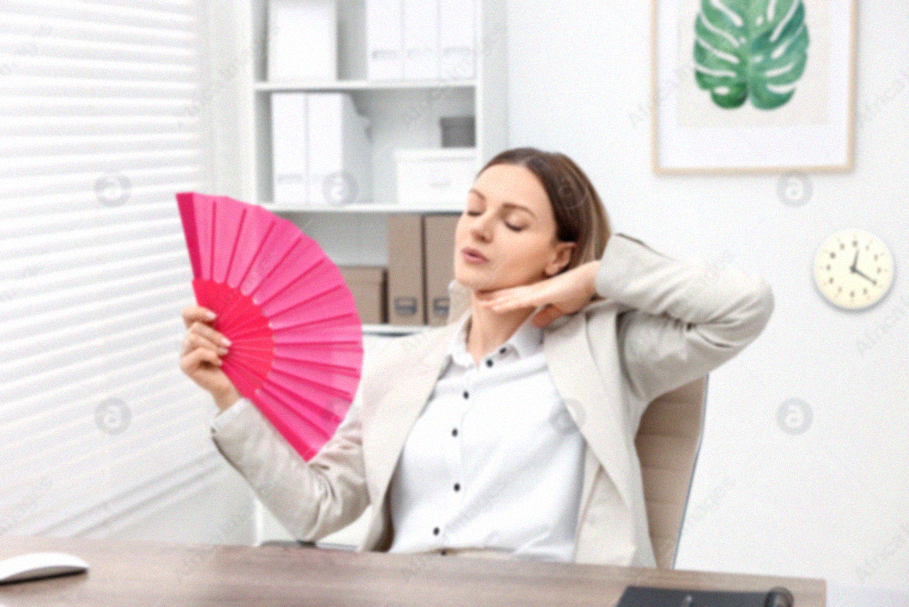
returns 12:20
